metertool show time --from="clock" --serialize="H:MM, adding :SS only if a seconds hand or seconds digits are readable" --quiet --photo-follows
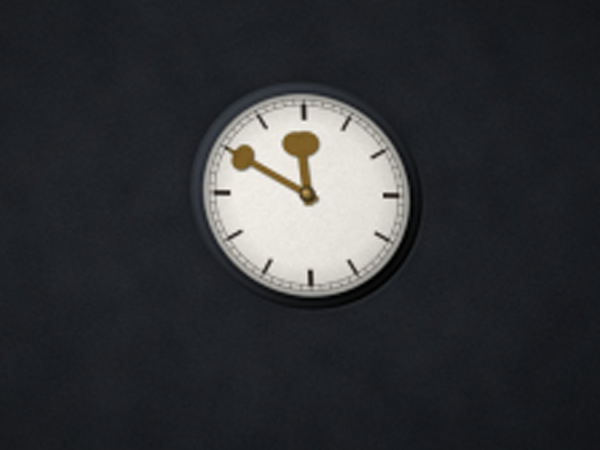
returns 11:50
